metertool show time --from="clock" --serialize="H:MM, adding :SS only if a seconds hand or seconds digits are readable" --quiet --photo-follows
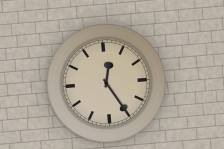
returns 12:25
